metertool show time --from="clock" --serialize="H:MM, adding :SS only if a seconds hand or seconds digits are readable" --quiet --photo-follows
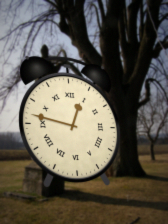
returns 12:47
